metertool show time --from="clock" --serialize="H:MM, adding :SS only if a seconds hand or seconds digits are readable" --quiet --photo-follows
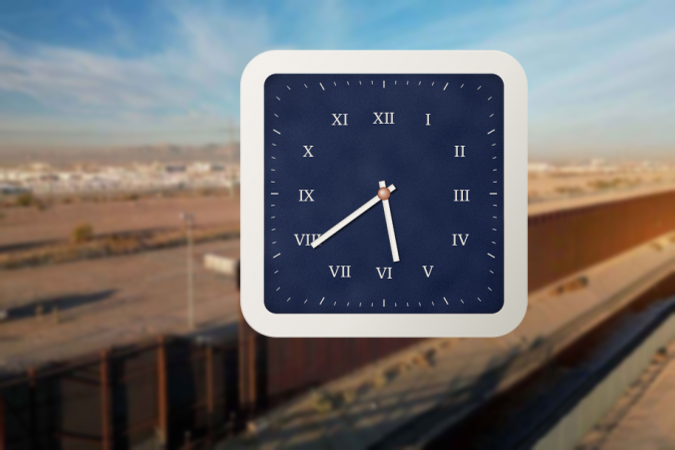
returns 5:39
